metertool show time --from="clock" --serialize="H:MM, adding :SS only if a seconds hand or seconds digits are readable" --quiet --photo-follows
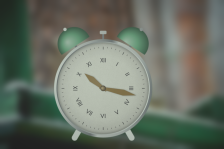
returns 10:17
